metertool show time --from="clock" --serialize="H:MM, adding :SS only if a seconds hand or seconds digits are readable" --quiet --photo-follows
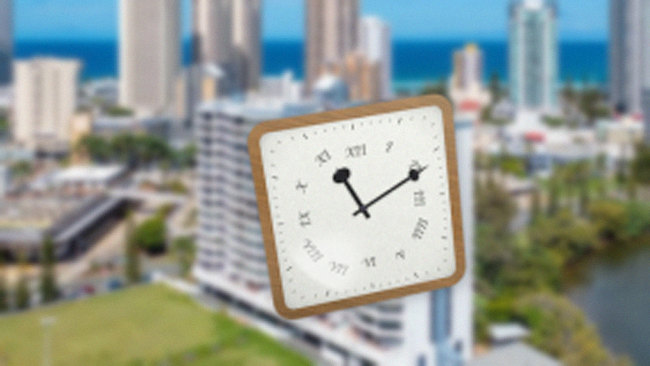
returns 11:11
